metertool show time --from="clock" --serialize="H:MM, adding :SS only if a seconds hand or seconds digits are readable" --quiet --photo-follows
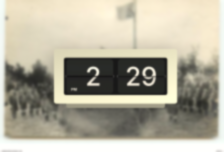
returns 2:29
